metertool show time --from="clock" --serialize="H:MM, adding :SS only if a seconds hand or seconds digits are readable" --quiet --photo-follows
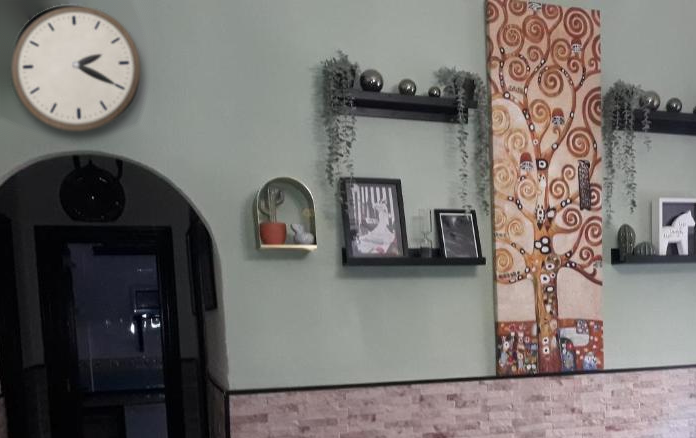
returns 2:20
